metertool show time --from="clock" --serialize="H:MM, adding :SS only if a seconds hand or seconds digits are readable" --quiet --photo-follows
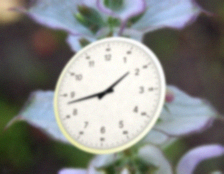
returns 1:43
